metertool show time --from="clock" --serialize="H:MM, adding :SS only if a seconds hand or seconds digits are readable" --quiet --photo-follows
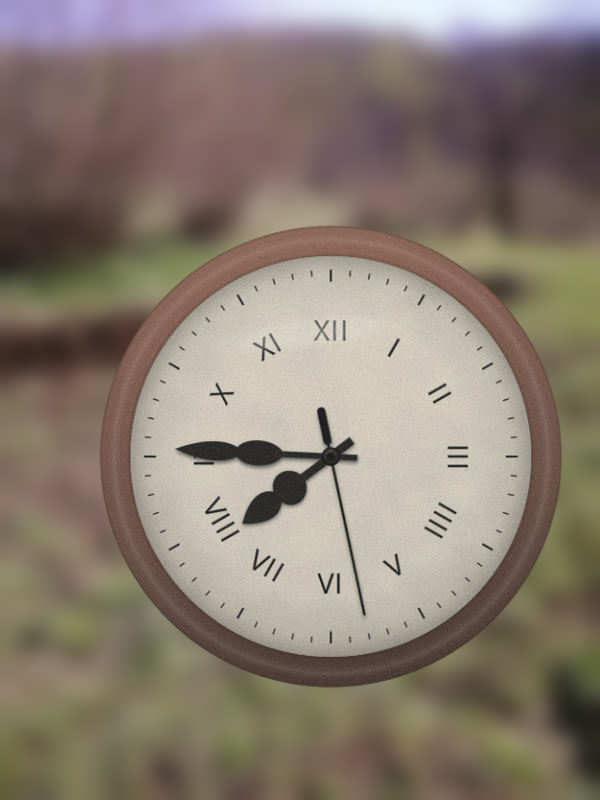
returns 7:45:28
